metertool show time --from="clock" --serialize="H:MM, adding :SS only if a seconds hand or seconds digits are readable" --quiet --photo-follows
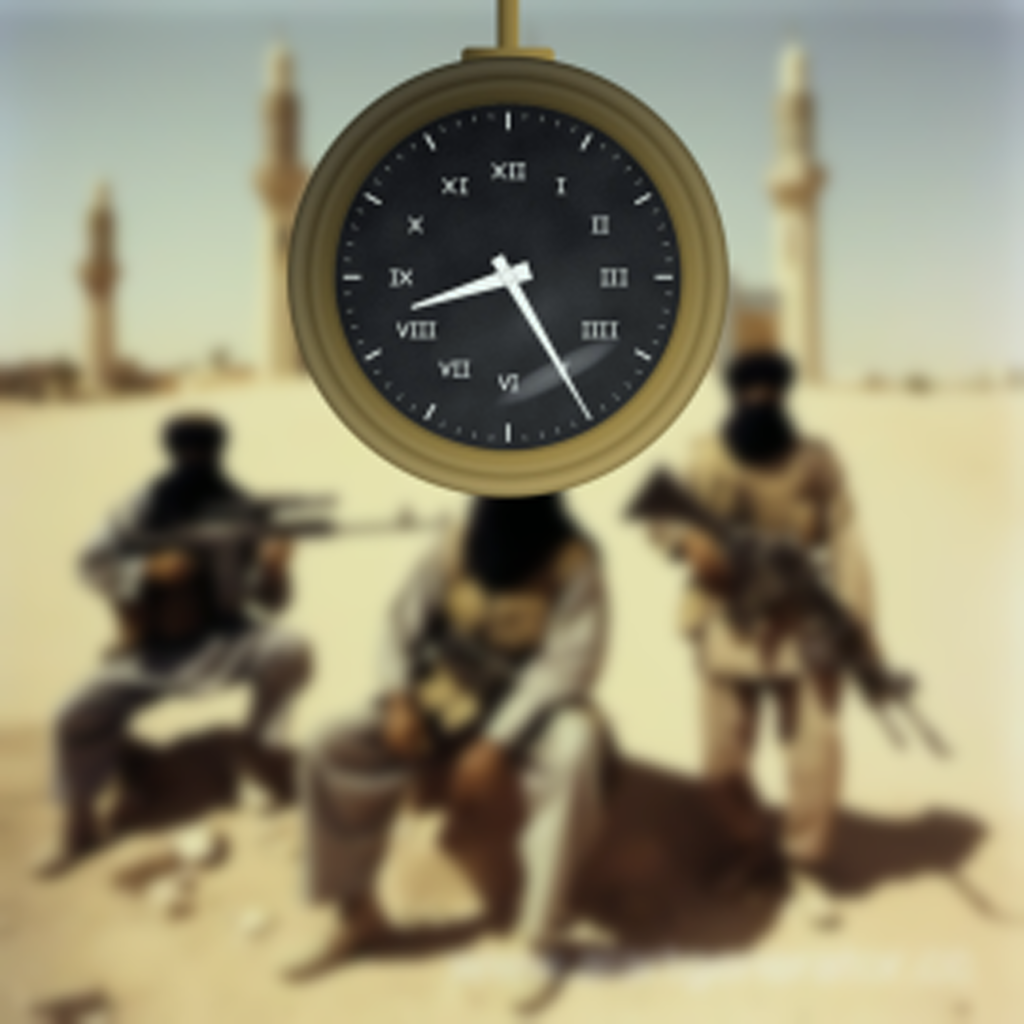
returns 8:25
